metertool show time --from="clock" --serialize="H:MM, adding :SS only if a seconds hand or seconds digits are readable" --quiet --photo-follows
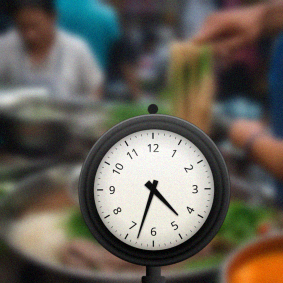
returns 4:33
